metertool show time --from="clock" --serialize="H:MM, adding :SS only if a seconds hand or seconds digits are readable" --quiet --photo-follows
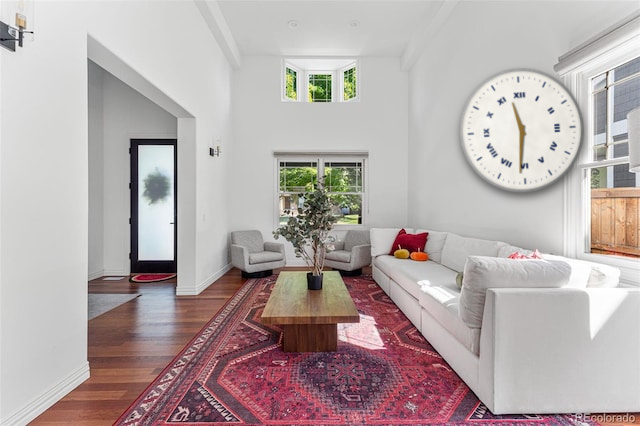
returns 11:31
